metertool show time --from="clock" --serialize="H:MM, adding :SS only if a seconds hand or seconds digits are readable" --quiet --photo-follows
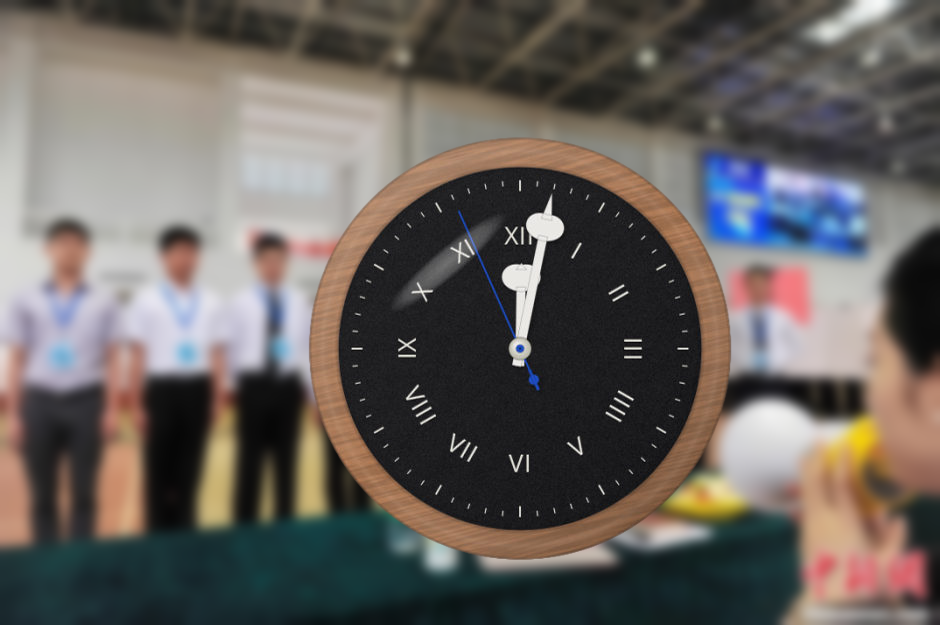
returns 12:01:56
